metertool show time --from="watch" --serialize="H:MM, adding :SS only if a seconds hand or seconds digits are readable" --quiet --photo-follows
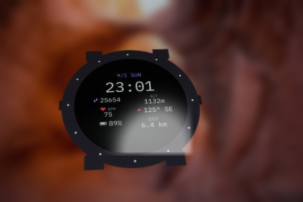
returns 23:01
